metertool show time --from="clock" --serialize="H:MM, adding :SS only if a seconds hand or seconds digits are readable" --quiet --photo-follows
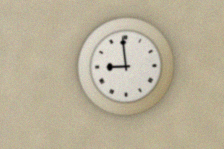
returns 8:59
